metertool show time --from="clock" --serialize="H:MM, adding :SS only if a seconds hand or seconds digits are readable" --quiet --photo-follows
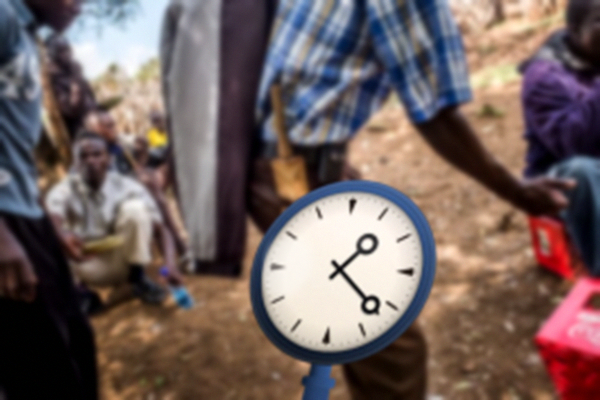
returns 1:22
